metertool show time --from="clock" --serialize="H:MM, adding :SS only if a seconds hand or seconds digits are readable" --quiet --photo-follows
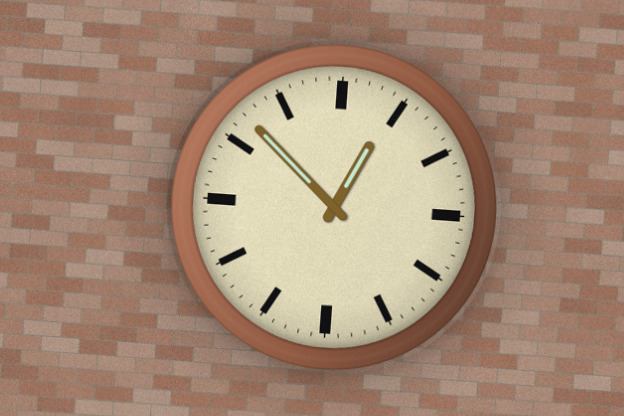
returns 12:52
